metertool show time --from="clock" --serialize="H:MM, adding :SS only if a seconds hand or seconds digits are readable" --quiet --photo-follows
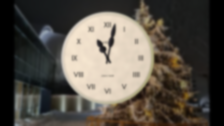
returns 11:02
